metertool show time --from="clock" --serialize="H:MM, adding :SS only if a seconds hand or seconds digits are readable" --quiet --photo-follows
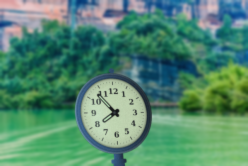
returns 7:53
